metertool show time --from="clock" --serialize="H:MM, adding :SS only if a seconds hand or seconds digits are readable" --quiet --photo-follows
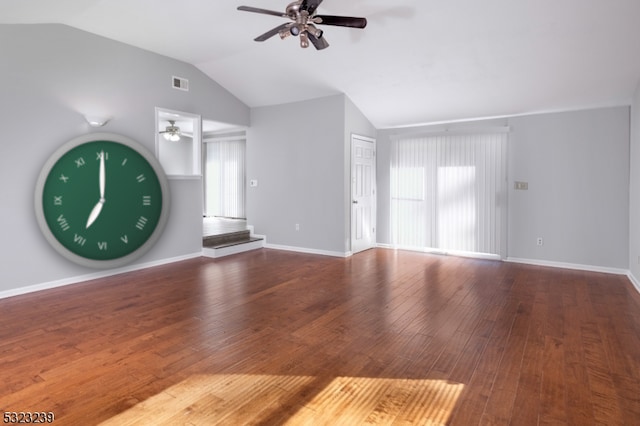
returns 7:00
